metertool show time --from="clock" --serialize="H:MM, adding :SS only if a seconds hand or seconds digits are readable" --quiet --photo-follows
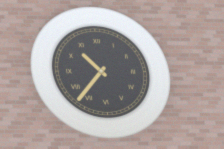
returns 10:37
